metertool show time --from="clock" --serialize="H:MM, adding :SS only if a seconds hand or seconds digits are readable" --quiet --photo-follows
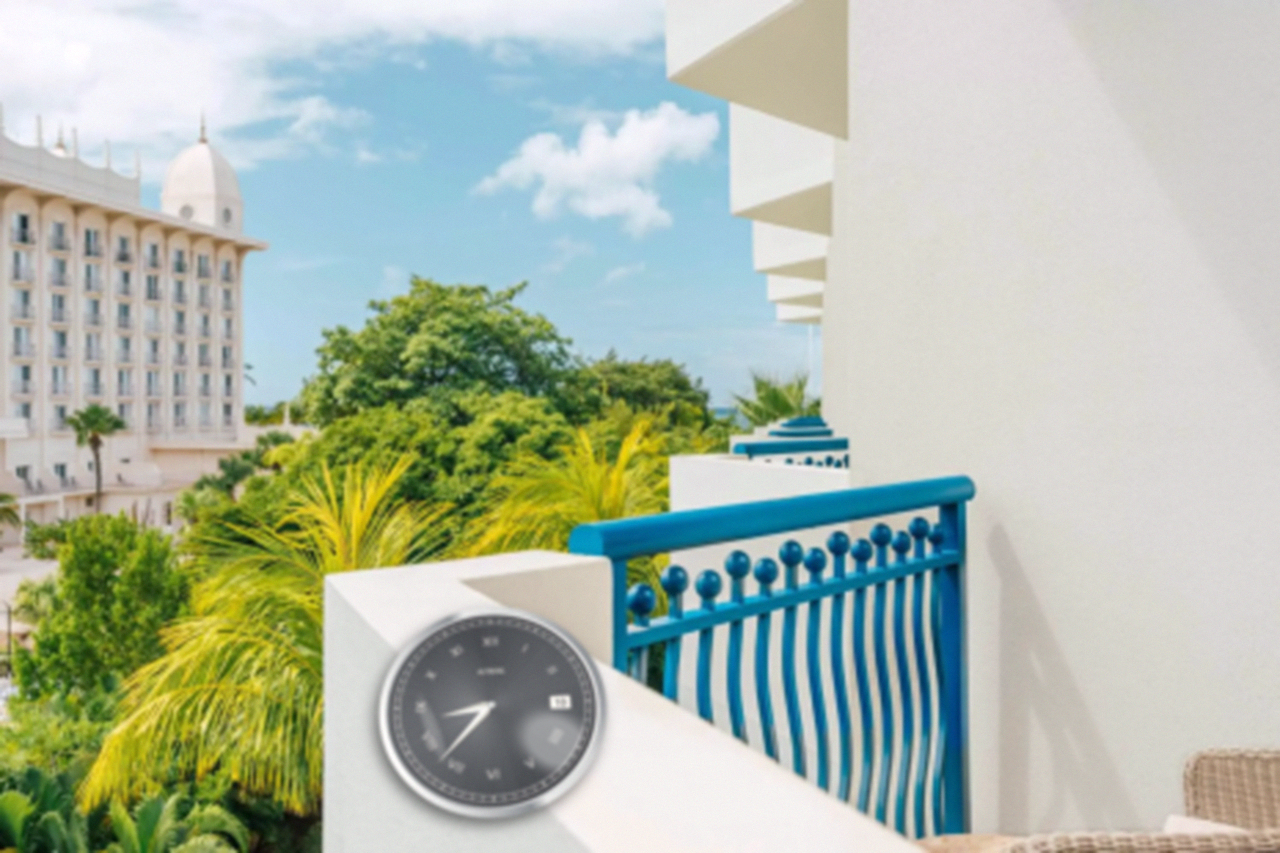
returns 8:37
